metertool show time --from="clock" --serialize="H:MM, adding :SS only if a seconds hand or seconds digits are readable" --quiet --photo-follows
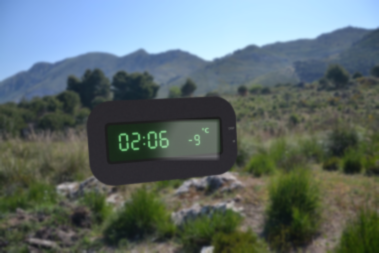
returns 2:06
